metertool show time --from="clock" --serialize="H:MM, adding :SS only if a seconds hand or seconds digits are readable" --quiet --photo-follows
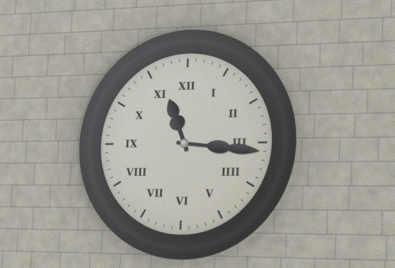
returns 11:16
